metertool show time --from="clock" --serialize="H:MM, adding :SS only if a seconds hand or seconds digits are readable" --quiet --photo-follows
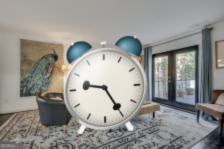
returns 9:25
